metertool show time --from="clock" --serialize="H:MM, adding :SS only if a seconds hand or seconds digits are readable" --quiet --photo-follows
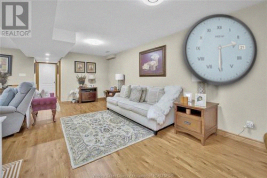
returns 2:30
